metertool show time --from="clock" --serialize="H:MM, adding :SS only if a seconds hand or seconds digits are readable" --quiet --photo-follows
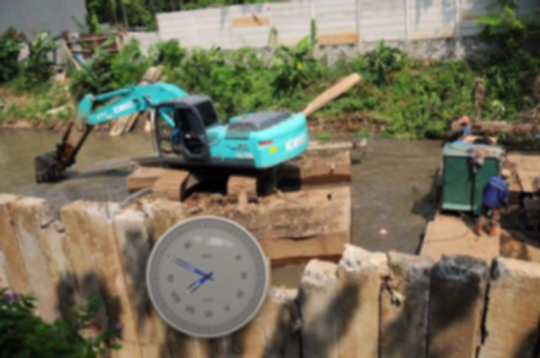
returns 7:50
